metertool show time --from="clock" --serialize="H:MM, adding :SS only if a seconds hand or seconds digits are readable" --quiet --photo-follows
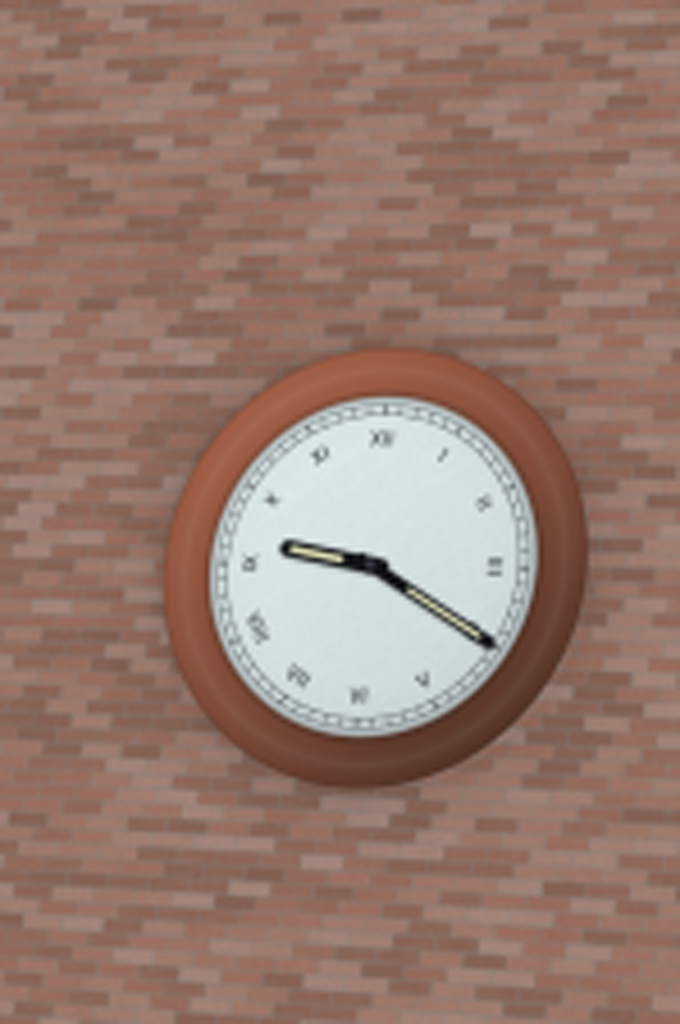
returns 9:20
